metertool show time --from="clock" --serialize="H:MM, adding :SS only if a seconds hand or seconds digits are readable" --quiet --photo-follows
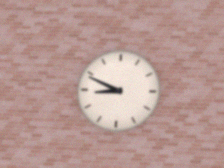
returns 8:49
